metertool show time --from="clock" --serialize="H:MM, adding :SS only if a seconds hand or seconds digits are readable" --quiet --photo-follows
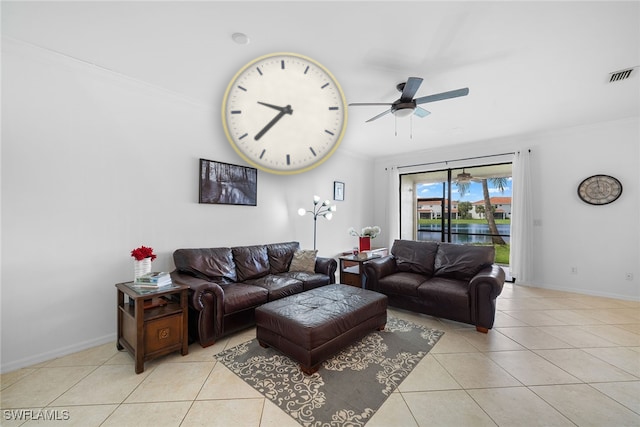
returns 9:38
